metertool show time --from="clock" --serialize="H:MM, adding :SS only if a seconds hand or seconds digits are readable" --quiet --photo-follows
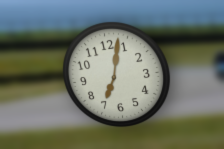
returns 7:03
